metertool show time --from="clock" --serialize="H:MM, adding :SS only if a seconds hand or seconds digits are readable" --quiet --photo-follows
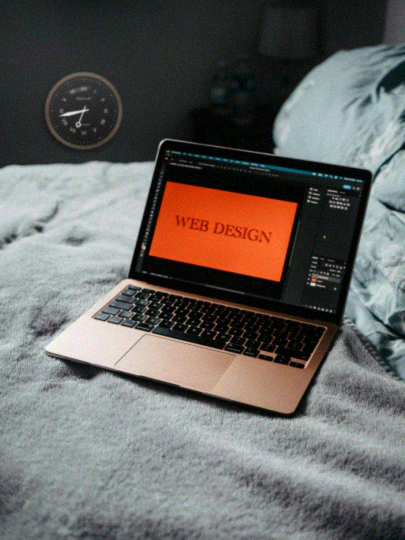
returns 6:43
